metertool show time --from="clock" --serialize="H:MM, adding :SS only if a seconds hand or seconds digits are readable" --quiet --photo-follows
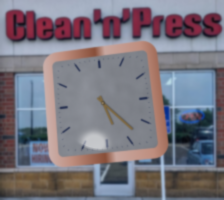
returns 5:23
